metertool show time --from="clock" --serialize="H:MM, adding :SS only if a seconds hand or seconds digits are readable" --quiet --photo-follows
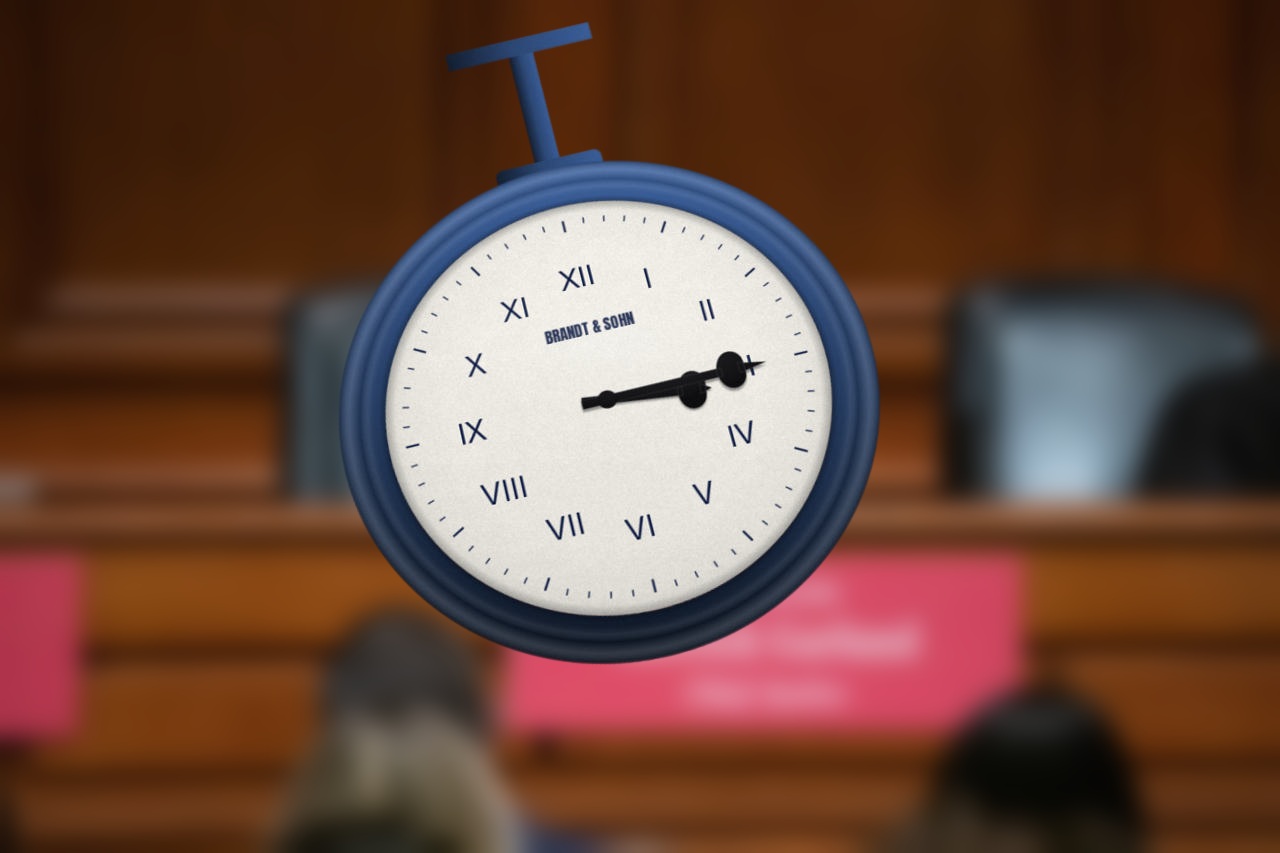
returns 3:15
